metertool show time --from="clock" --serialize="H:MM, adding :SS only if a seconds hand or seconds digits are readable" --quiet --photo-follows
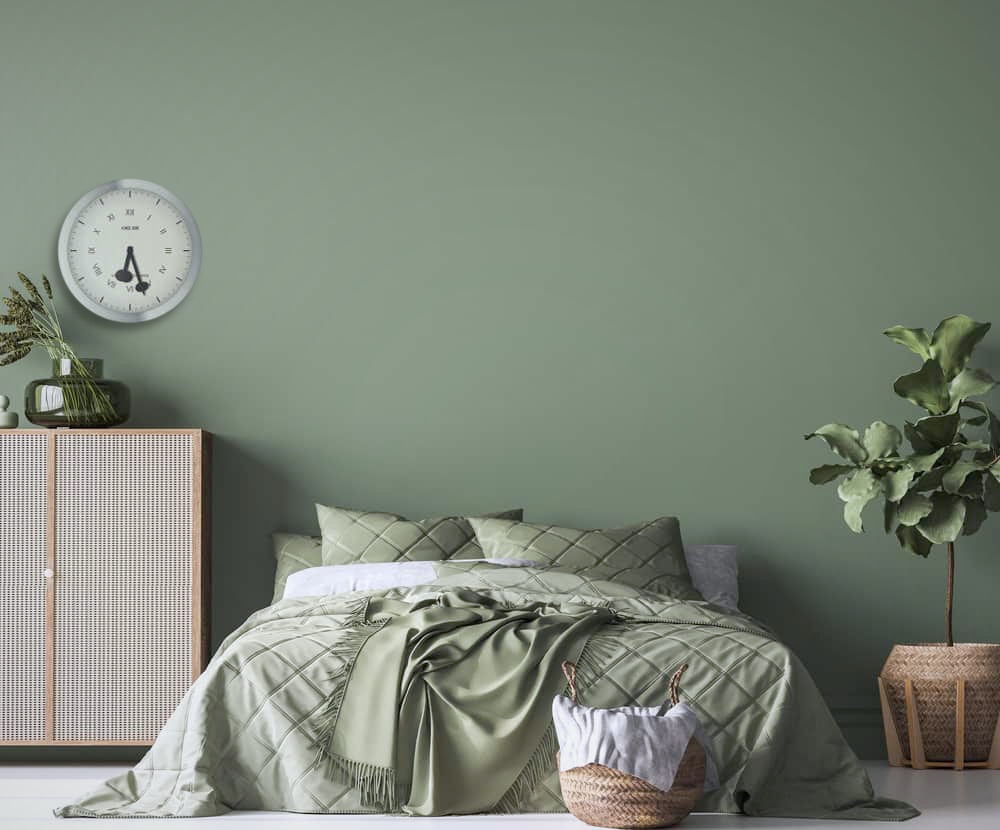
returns 6:27
